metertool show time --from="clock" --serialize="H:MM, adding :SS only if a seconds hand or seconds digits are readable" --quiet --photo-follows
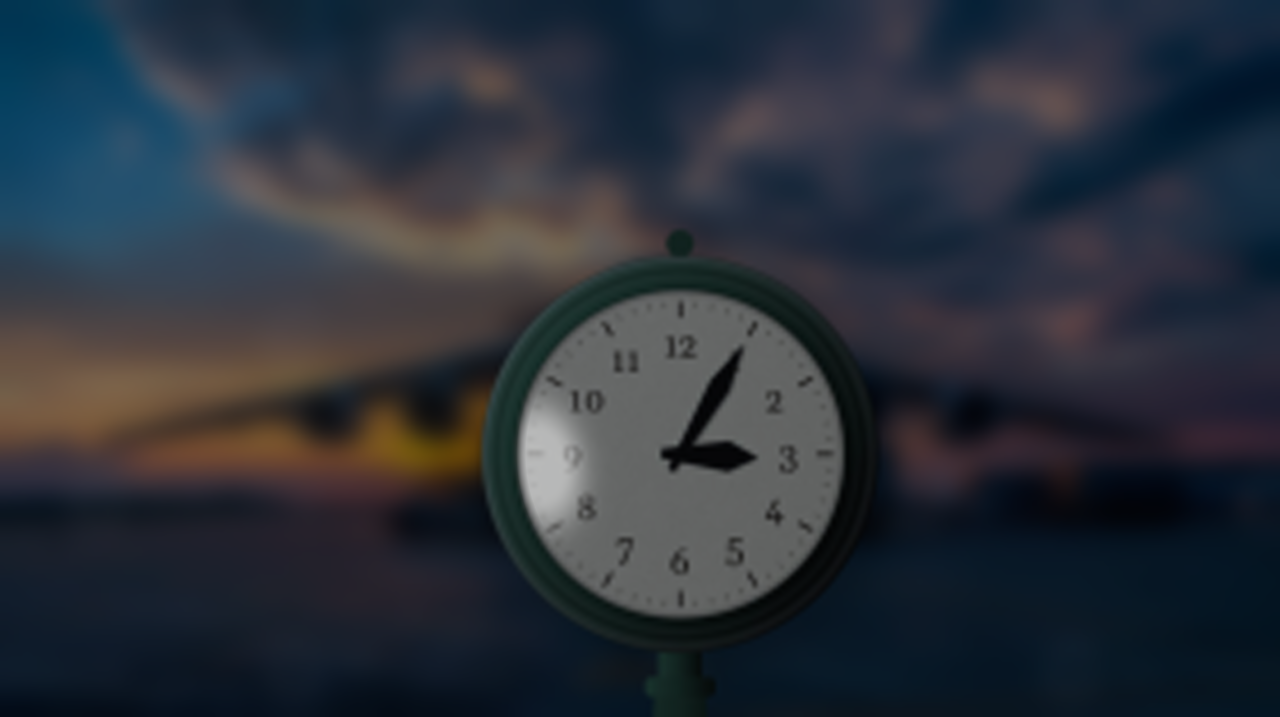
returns 3:05
